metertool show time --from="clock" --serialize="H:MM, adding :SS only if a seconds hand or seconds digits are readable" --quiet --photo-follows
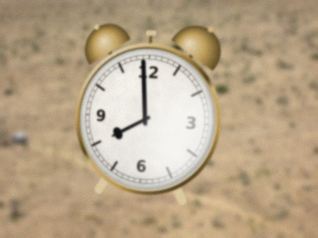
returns 7:59
